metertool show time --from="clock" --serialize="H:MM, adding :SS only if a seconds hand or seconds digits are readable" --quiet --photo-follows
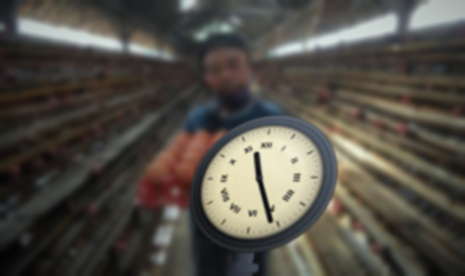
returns 11:26
